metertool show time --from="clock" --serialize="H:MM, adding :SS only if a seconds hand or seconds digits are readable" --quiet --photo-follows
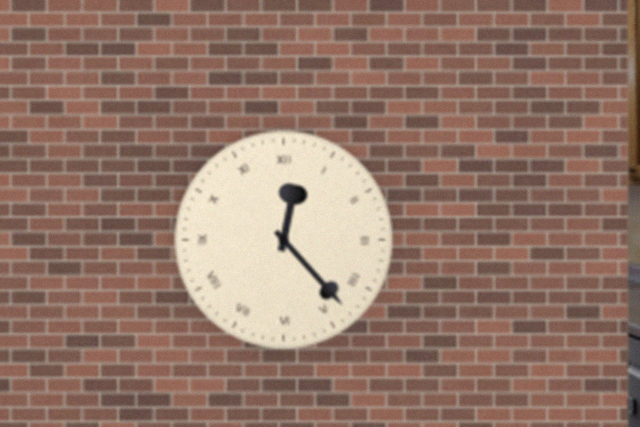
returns 12:23
